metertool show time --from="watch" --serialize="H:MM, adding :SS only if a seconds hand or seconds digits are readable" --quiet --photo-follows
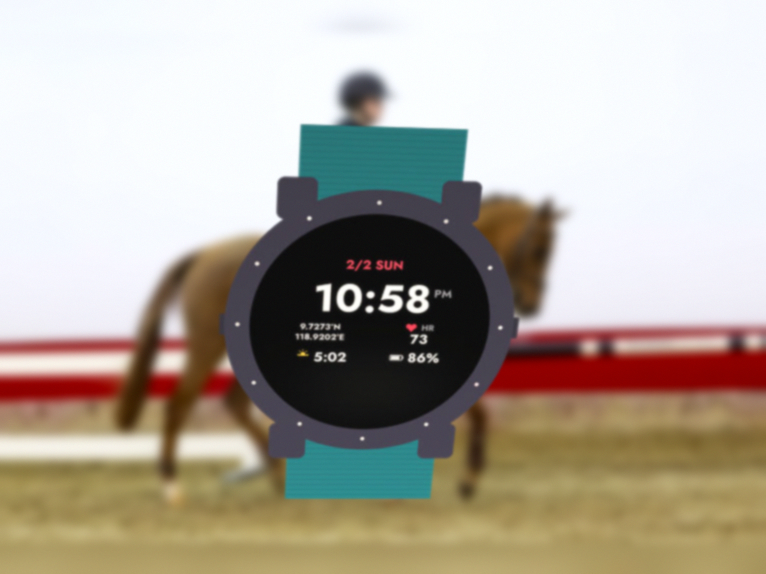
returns 10:58
